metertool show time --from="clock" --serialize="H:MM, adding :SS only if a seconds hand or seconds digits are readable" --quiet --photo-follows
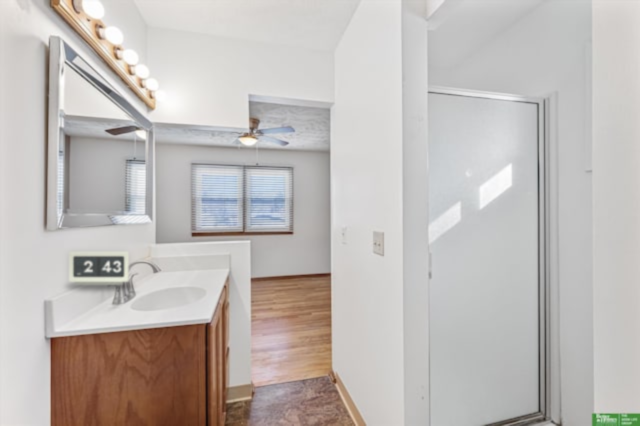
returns 2:43
